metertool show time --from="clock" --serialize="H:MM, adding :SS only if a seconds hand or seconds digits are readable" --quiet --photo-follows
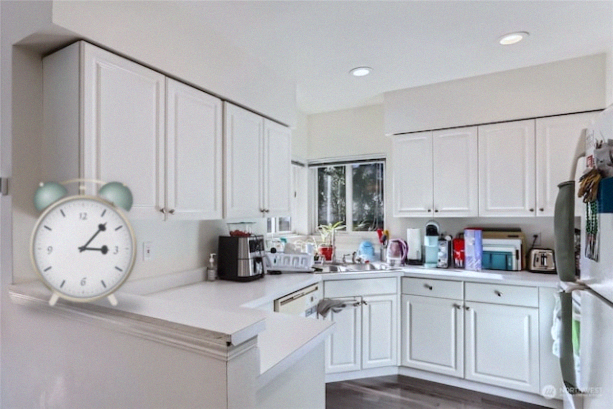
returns 3:07
